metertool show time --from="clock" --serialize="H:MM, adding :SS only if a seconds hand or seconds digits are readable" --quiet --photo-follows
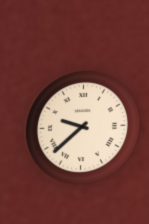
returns 9:38
